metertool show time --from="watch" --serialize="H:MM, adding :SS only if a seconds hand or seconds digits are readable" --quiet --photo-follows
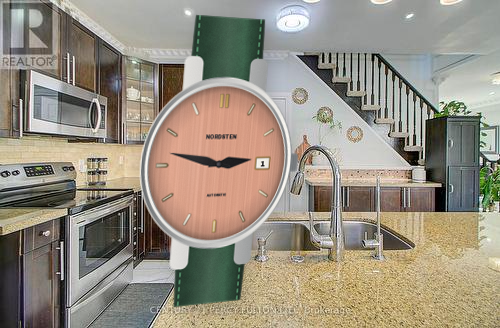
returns 2:47
